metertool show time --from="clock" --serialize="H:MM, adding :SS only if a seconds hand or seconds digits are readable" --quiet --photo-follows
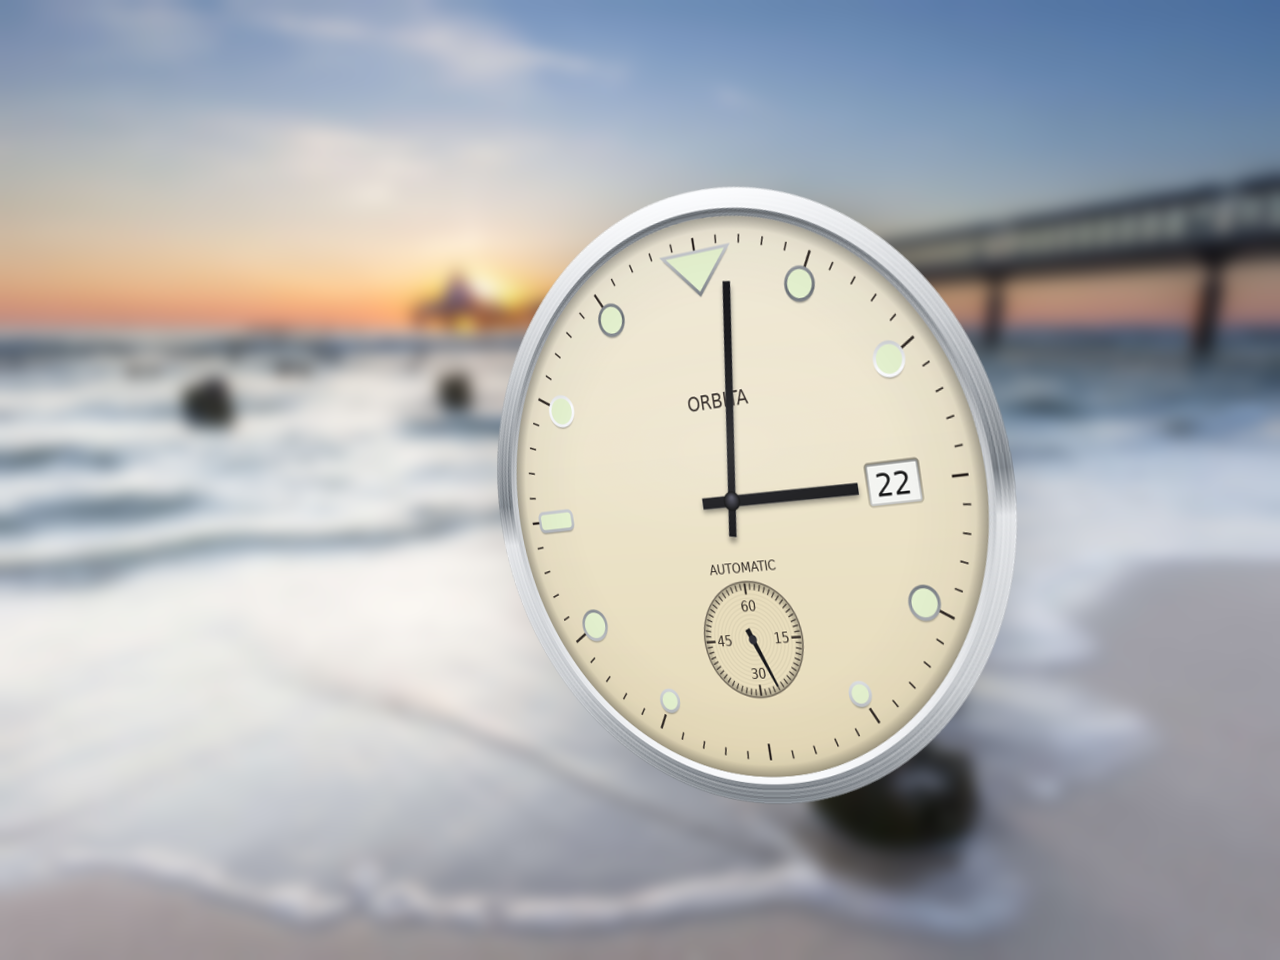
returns 3:01:26
